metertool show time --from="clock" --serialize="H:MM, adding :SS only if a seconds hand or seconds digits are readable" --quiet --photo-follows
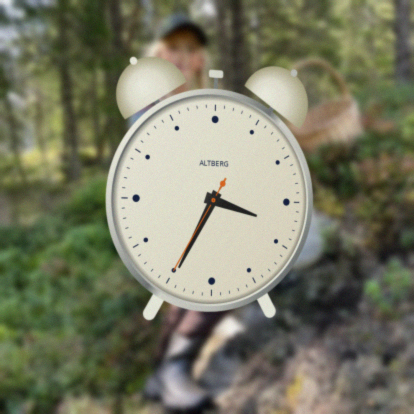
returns 3:34:35
